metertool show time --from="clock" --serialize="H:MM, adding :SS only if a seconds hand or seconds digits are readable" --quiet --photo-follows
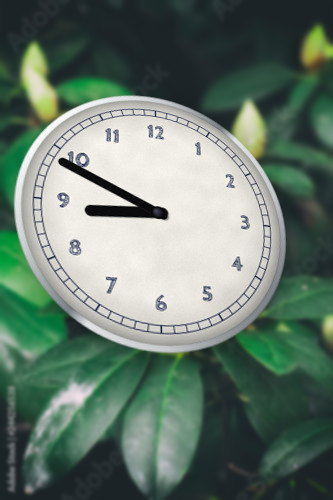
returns 8:49
